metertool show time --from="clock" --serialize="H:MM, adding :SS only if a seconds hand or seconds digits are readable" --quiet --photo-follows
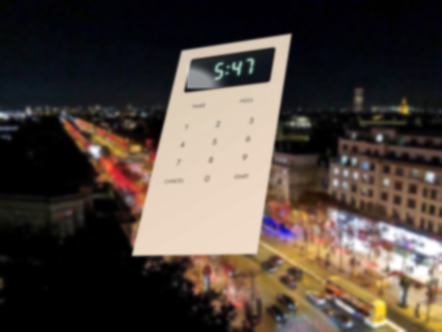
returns 5:47
